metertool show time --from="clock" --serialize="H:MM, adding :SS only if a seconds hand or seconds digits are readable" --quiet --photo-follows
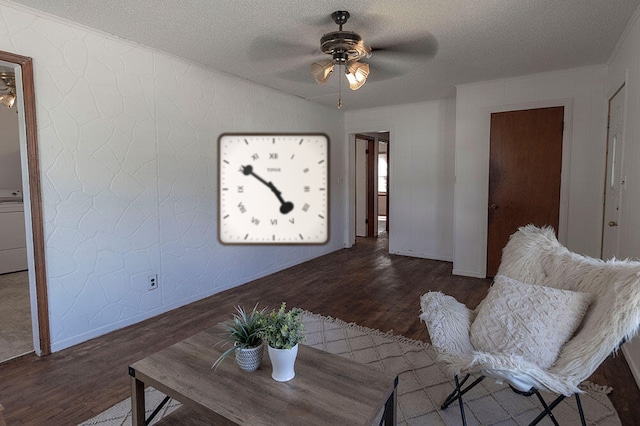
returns 4:51
